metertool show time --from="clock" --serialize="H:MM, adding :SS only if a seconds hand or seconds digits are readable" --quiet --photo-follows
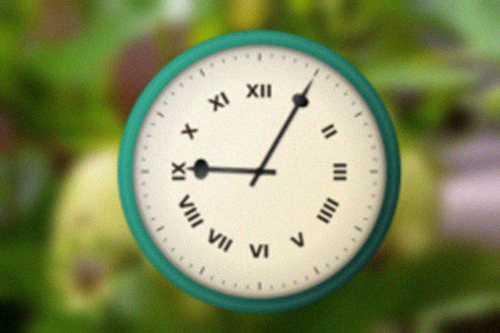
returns 9:05
